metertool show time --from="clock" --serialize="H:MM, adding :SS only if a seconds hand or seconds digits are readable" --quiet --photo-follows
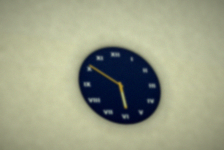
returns 5:51
